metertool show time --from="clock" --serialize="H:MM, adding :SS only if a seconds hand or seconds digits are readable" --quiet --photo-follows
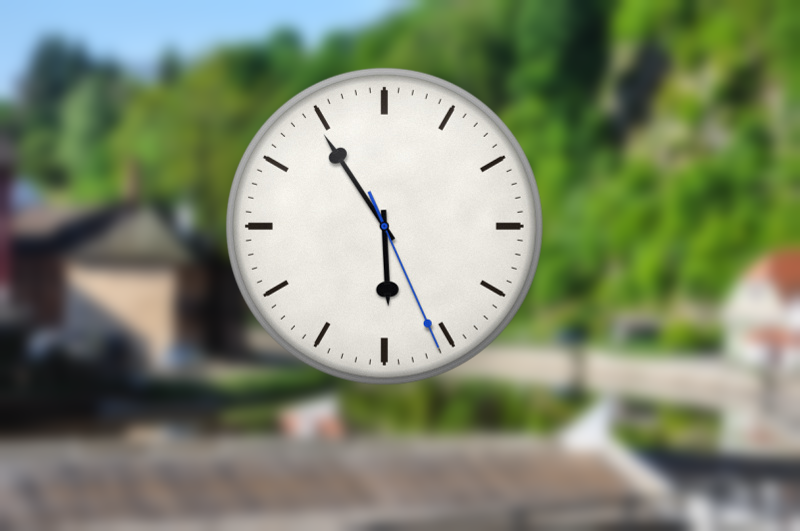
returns 5:54:26
